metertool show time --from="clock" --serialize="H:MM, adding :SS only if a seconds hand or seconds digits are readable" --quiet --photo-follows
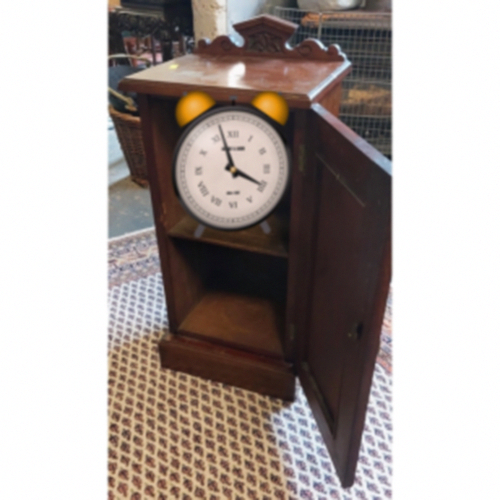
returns 3:57
